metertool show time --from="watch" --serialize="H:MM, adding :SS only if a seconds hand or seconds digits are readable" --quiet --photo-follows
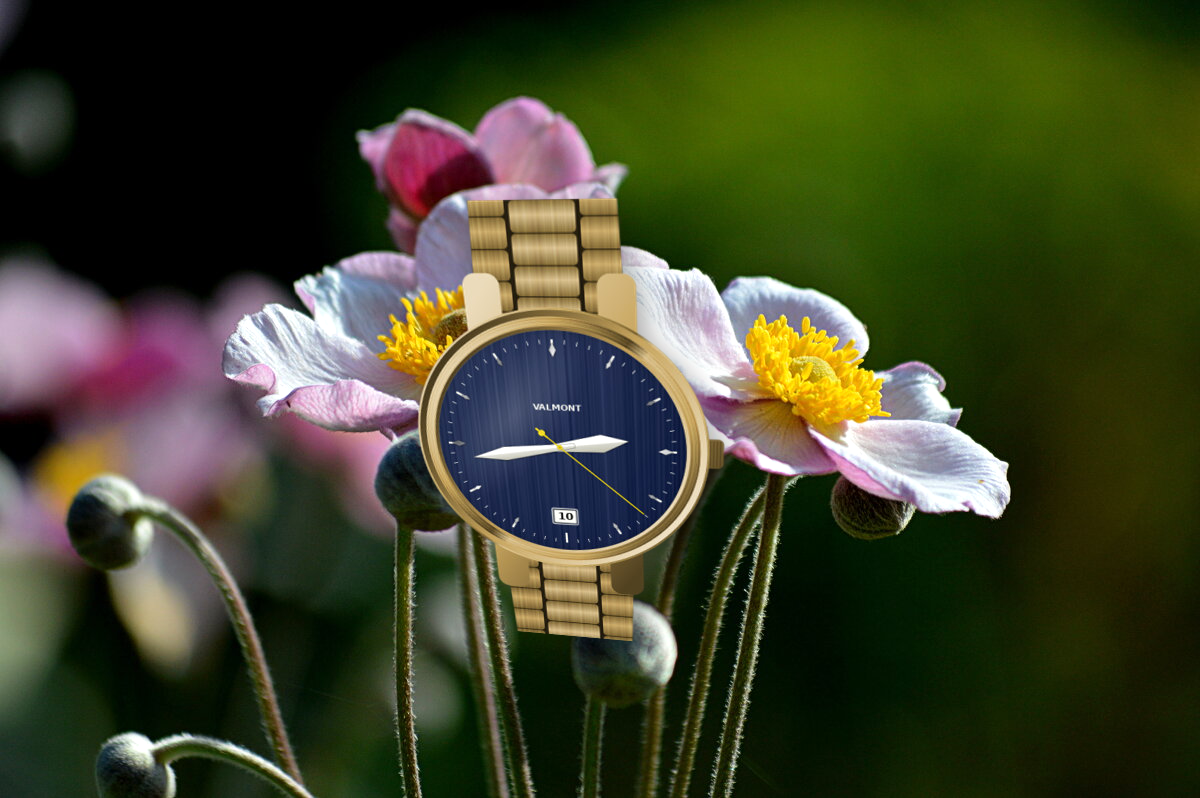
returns 2:43:22
